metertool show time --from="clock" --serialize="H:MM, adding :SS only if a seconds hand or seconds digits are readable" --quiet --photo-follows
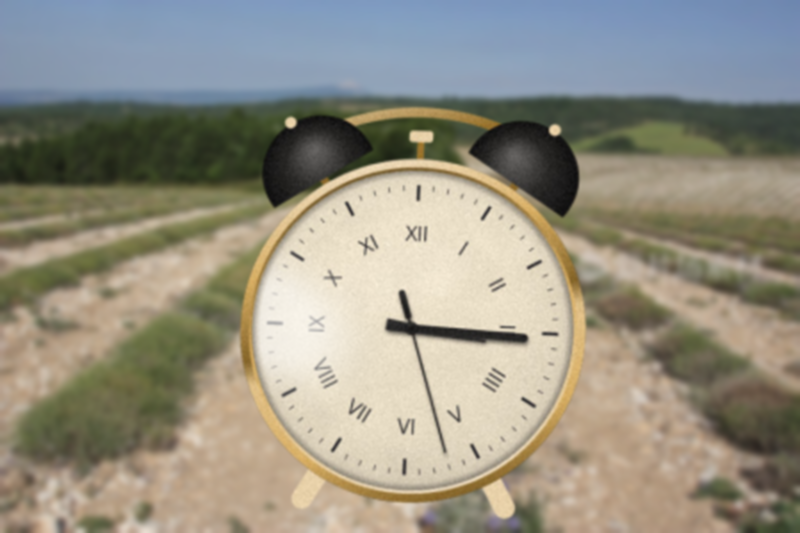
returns 3:15:27
